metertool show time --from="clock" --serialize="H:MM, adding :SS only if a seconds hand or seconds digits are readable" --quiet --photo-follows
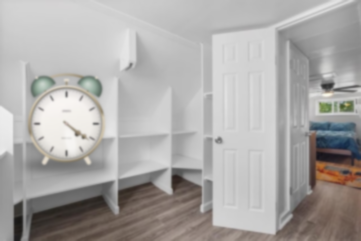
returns 4:21
